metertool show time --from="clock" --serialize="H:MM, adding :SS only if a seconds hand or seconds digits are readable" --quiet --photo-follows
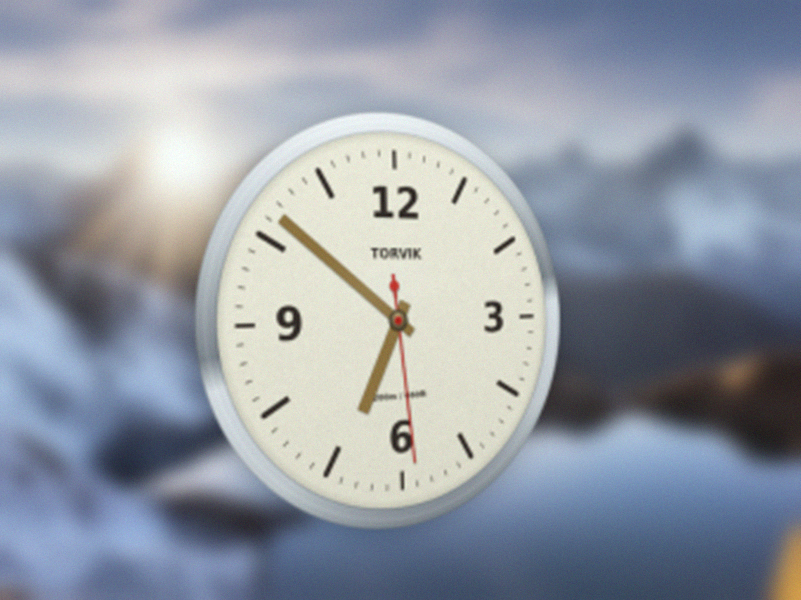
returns 6:51:29
